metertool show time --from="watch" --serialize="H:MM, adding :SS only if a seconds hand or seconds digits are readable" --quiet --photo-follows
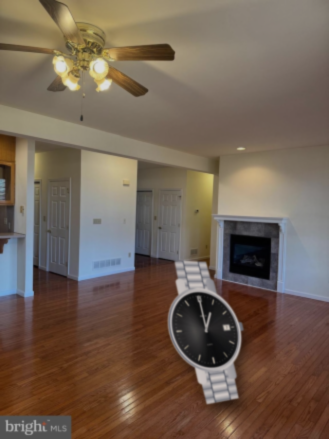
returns 1:00
